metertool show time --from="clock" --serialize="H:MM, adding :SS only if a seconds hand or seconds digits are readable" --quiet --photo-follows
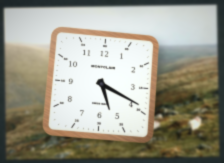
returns 5:19
